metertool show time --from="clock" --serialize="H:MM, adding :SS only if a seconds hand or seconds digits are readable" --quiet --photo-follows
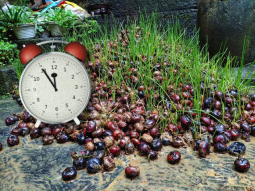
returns 11:55
